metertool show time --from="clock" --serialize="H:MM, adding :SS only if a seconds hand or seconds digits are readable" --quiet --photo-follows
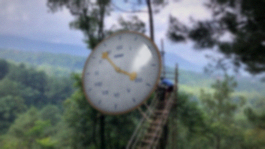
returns 3:53
